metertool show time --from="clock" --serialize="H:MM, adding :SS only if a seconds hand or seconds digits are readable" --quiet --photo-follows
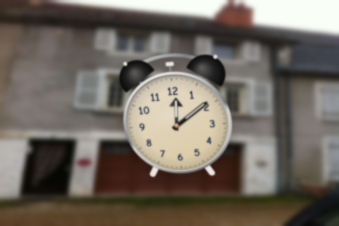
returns 12:09
